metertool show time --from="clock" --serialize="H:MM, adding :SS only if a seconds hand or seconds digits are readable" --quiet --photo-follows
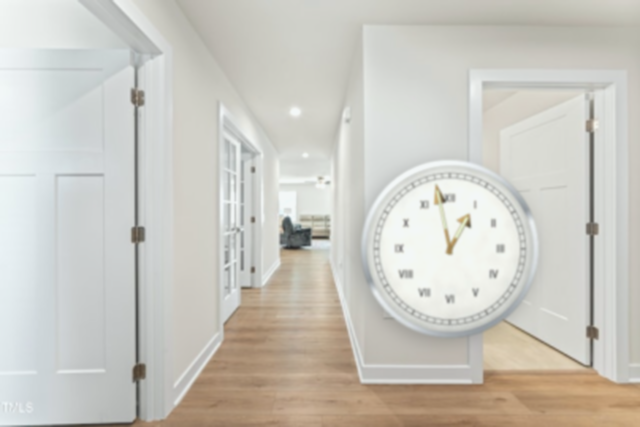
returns 12:58
